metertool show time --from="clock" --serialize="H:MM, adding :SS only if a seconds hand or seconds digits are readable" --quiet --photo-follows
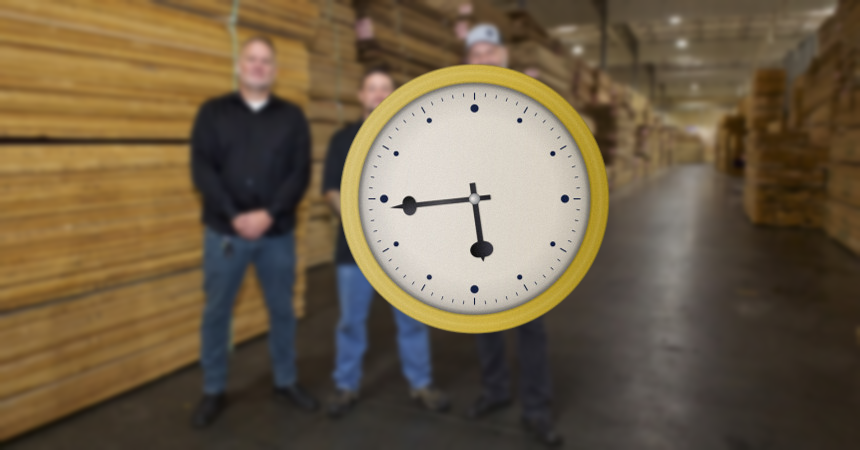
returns 5:44
